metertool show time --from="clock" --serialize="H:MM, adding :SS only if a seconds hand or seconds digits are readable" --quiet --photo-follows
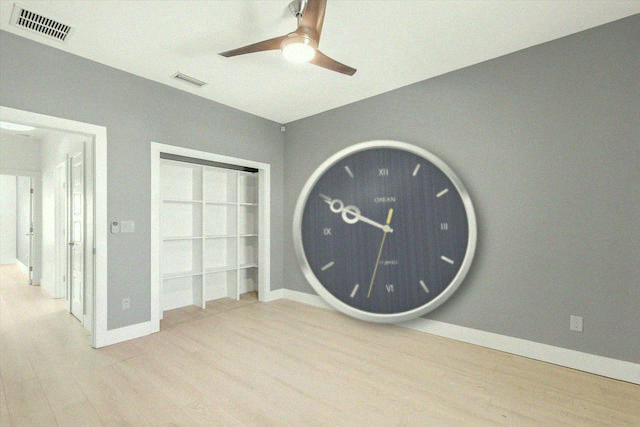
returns 9:49:33
